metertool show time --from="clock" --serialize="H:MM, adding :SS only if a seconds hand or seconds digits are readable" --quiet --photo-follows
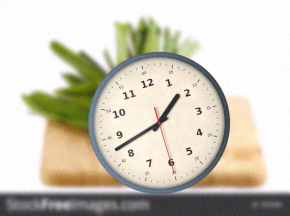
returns 1:42:30
